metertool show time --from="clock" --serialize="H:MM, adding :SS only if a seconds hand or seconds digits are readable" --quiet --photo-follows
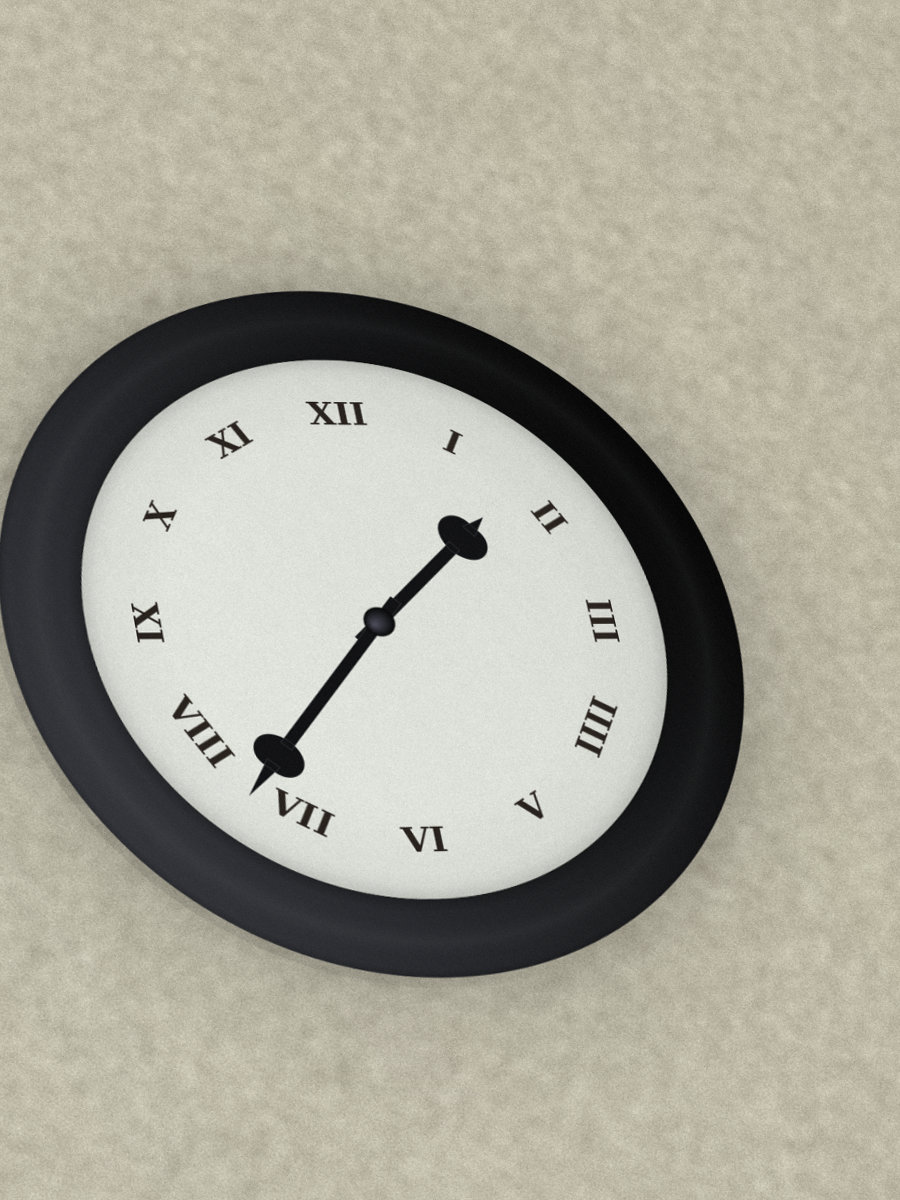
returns 1:37
